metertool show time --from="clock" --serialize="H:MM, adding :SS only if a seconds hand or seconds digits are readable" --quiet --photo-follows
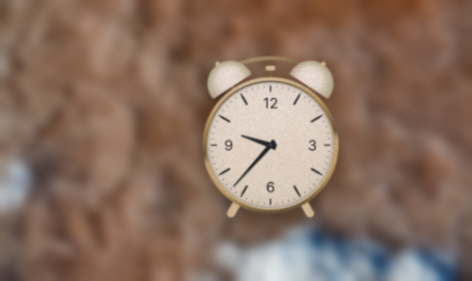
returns 9:37
